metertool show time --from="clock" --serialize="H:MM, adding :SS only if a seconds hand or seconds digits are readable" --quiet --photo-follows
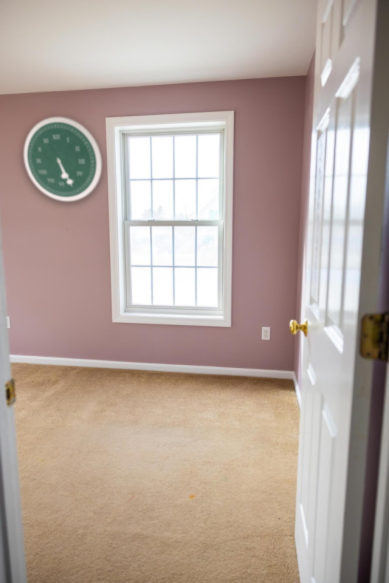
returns 5:26
